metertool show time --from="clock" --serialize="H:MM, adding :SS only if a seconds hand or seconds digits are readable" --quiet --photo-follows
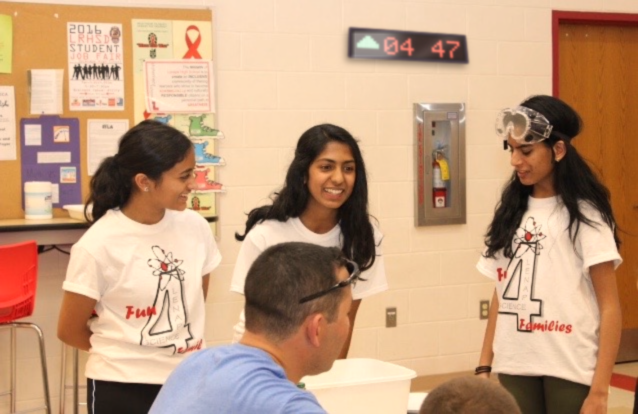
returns 4:47
